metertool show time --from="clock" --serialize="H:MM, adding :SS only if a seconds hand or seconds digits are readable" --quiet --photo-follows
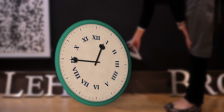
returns 12:45
